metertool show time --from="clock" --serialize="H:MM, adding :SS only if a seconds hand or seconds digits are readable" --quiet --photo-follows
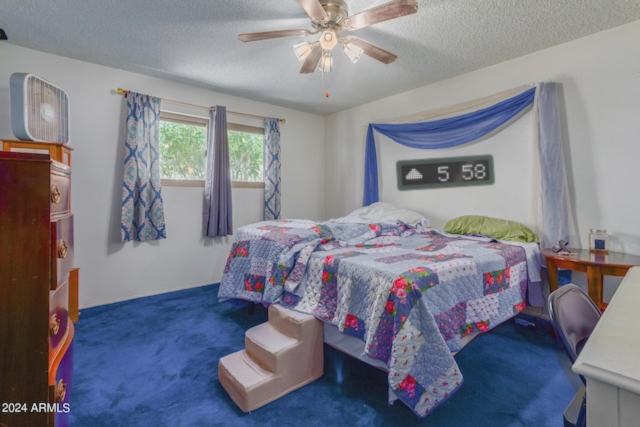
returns 5:58
